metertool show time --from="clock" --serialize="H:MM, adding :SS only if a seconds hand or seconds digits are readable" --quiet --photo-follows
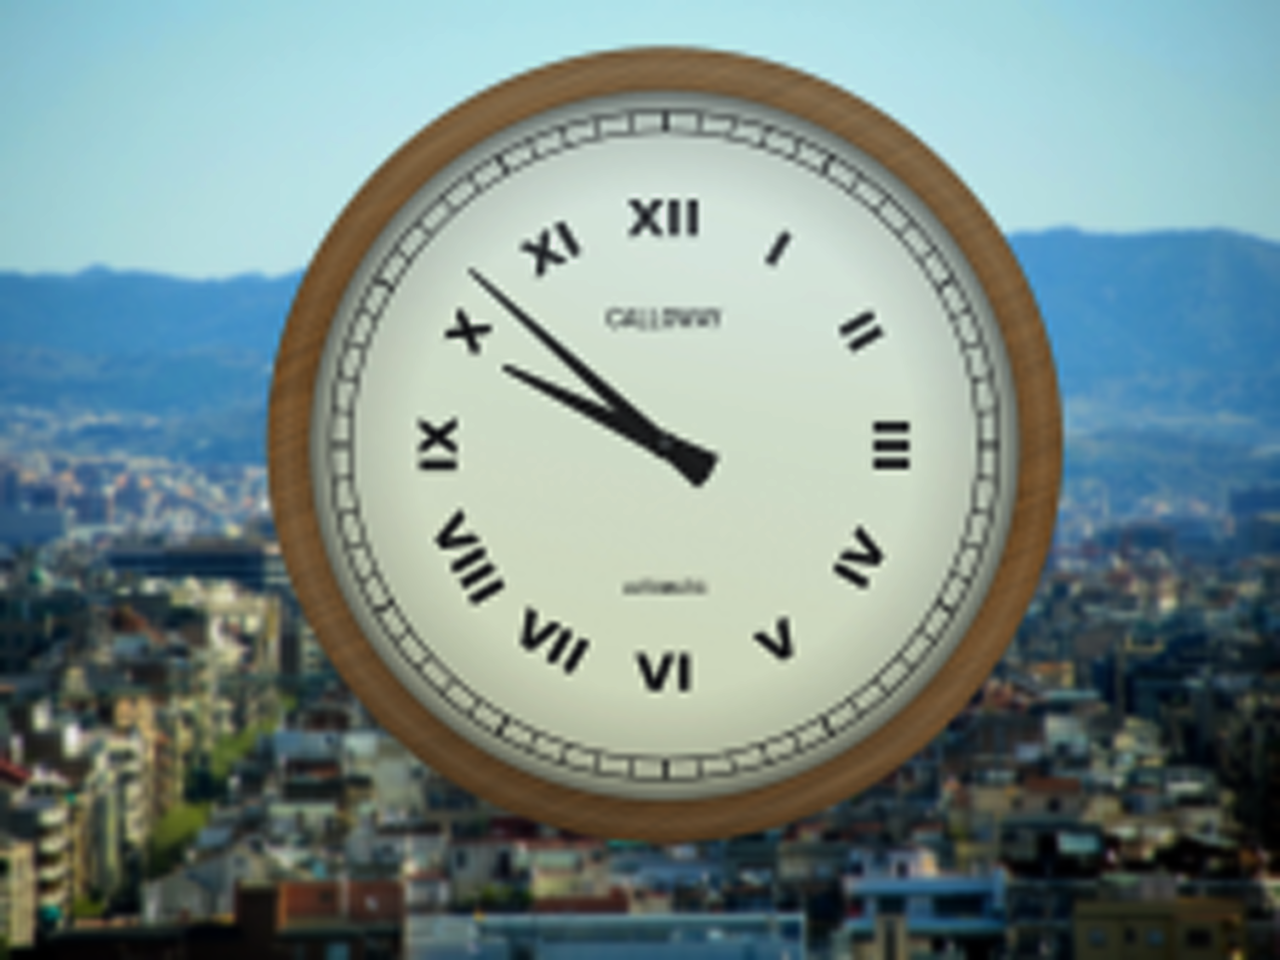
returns 9:52
